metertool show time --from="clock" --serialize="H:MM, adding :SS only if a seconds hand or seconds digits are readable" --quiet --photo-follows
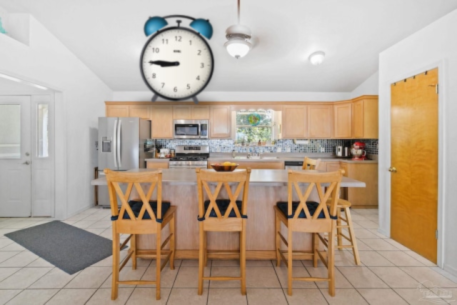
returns 8:45
